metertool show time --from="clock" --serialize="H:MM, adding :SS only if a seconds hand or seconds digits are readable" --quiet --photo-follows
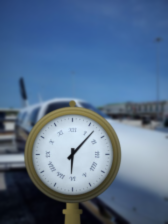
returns 6:07
